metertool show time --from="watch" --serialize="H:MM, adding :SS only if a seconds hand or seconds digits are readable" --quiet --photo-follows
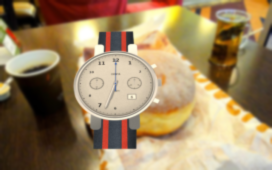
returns 6:33
